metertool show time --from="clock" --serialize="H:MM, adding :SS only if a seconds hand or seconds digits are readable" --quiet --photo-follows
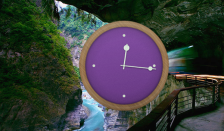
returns 12:16
